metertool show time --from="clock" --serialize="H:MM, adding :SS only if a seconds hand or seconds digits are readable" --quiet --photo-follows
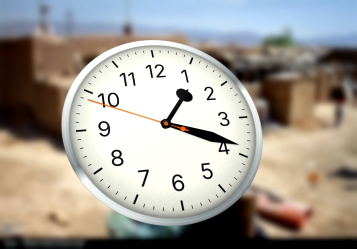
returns 1:18:49
